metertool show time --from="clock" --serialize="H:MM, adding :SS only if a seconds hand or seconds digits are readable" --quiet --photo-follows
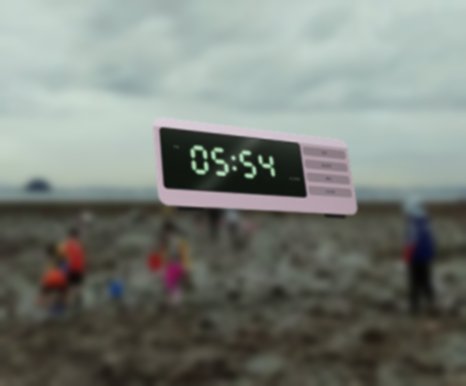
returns 5:54
